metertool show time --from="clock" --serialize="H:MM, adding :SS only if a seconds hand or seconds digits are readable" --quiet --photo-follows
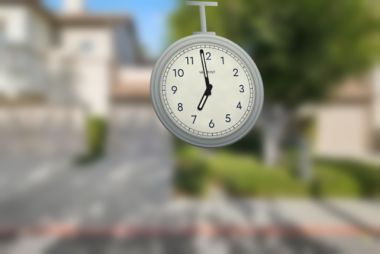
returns 6:59
